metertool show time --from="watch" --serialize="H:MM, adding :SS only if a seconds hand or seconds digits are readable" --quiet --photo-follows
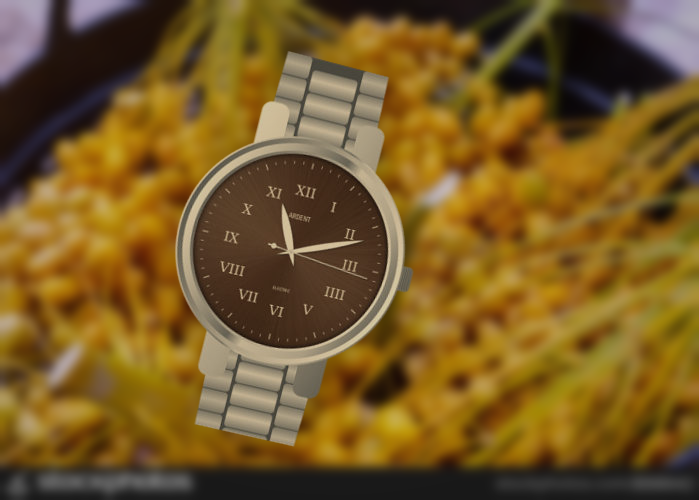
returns 11:11:16
